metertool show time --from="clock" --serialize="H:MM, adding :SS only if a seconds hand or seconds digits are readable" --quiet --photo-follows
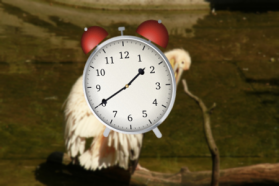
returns 1:40
